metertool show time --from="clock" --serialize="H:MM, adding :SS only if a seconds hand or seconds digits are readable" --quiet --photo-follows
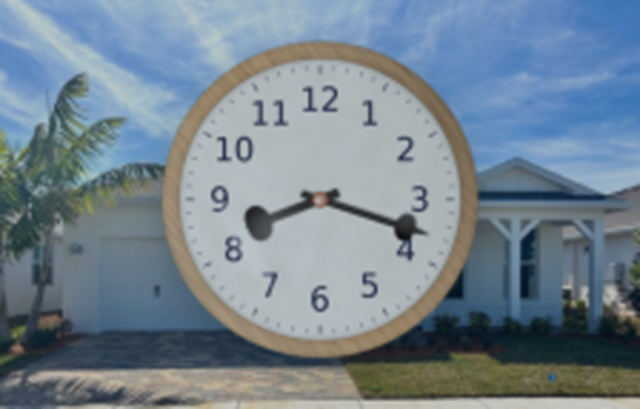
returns 8:18
